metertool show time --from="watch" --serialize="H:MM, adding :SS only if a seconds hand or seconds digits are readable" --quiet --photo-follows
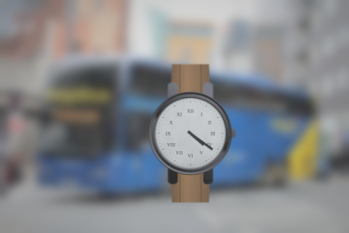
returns 4:21
